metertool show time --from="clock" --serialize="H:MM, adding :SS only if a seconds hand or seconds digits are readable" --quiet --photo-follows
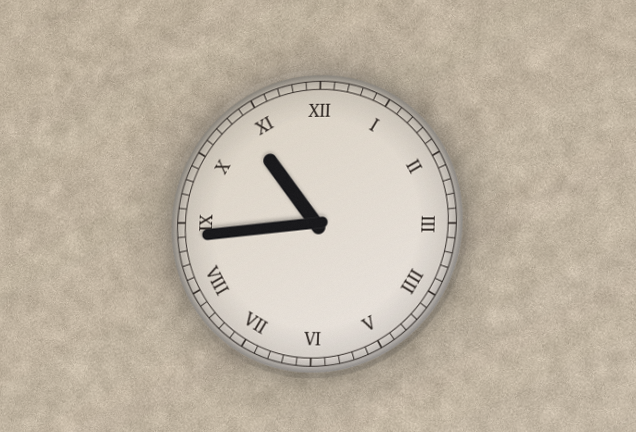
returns 10:44
